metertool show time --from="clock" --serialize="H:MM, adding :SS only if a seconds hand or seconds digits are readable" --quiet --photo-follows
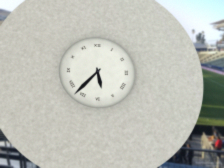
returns 5:37
